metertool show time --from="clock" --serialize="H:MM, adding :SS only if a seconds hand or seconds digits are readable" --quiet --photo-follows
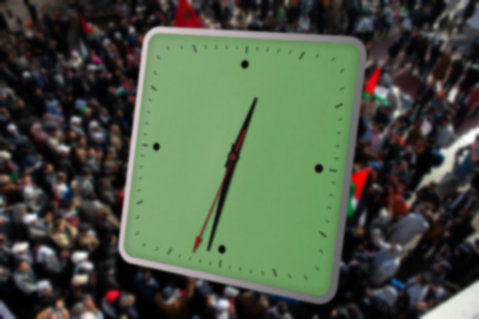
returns 12:31:33
